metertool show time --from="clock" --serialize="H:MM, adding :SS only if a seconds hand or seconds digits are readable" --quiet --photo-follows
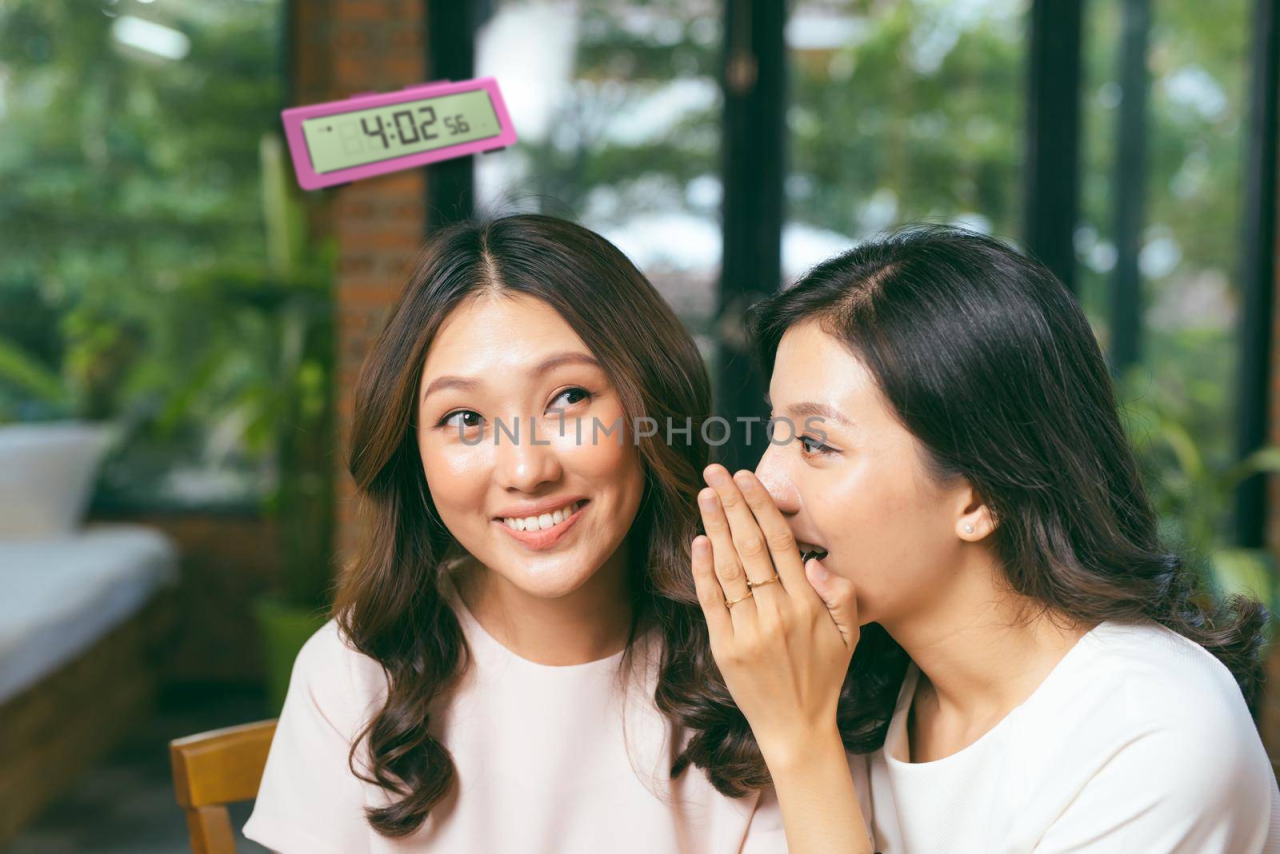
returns 4:02:56
